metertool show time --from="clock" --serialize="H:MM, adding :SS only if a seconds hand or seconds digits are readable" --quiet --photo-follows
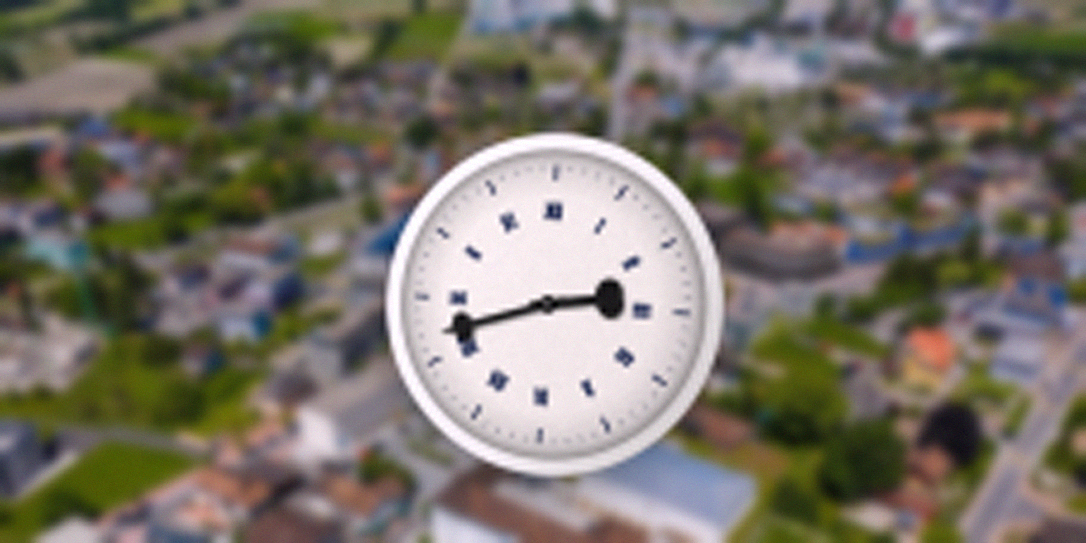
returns 2:42
